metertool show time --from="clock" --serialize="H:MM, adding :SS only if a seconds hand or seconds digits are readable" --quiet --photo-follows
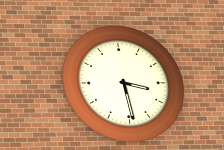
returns 3:29
